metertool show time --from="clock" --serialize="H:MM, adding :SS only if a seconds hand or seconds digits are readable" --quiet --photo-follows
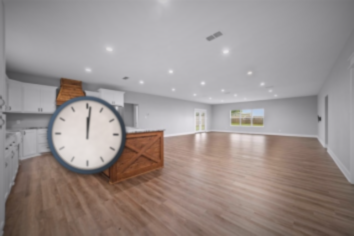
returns 12:01
